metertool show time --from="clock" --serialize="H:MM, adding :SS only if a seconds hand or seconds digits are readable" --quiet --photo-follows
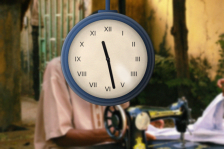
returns 11:28
